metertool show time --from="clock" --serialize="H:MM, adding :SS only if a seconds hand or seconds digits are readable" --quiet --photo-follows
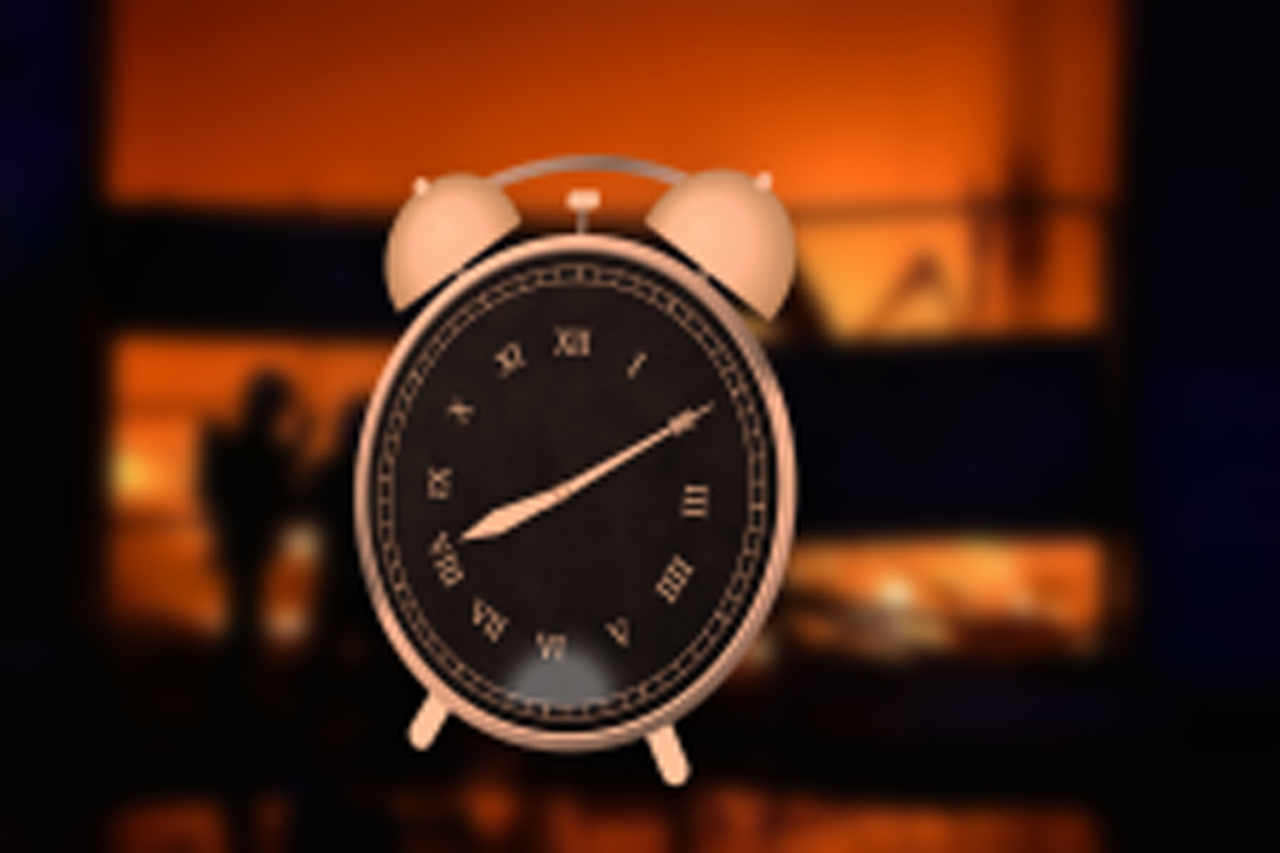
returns 8:10
